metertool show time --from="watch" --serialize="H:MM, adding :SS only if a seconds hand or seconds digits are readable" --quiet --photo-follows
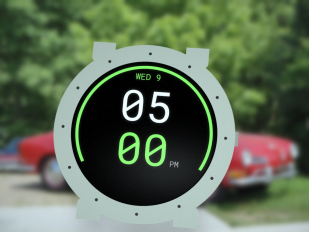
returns 5:00
